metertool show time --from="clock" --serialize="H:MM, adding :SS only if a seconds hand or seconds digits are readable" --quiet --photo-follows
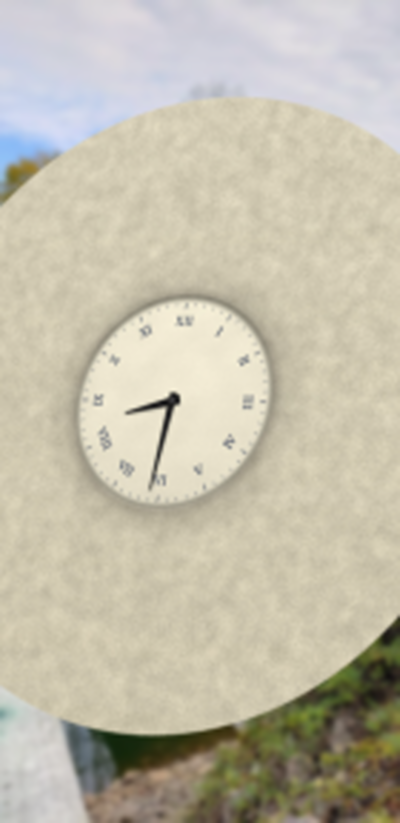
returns 8:31
